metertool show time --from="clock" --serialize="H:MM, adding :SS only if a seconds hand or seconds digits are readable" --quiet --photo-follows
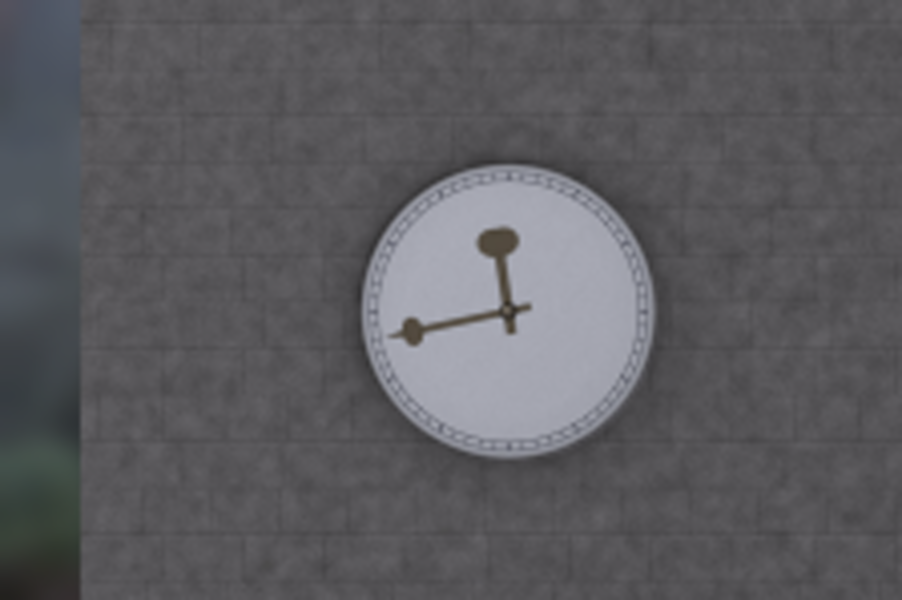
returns 11:43
